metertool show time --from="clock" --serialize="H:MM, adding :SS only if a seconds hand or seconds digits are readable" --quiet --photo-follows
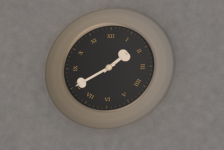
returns 1:40
